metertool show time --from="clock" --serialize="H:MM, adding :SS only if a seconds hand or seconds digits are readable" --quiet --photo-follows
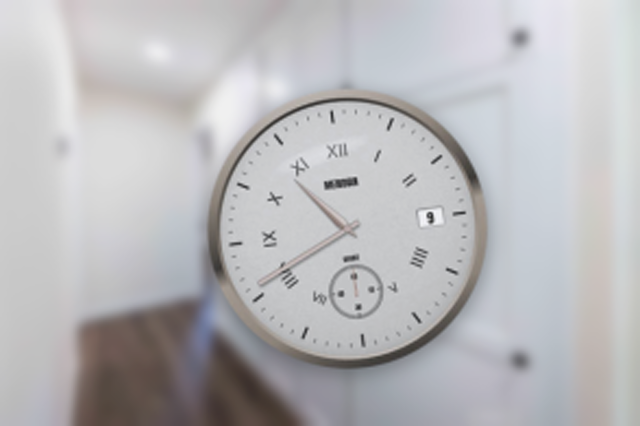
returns 10:41
